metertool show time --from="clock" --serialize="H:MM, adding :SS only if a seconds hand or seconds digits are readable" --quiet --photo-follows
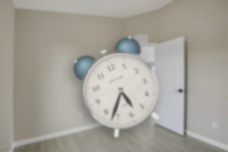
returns 5:37
